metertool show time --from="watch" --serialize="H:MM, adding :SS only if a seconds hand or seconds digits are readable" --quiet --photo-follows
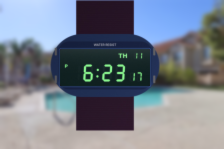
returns 6:23:17
